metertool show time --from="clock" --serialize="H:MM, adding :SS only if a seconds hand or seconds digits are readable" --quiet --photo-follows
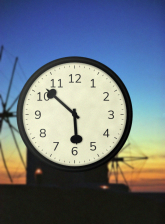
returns 5:52
